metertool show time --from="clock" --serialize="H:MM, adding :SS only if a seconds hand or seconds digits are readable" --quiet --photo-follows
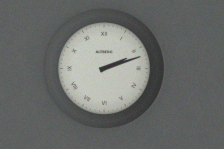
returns 2:12
